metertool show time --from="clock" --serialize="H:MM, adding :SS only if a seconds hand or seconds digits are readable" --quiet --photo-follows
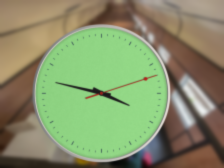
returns 3:47:12
